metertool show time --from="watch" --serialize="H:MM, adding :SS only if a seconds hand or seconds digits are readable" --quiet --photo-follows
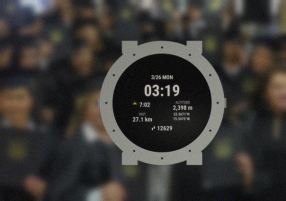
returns 3:19
